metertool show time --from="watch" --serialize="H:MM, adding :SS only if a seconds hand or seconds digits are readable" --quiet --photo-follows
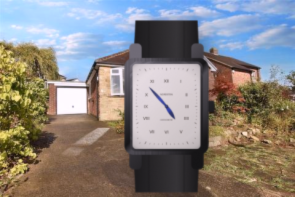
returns 4:53
